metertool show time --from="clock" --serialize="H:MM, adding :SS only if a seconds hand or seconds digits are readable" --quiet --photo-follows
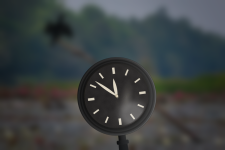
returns 11:52
